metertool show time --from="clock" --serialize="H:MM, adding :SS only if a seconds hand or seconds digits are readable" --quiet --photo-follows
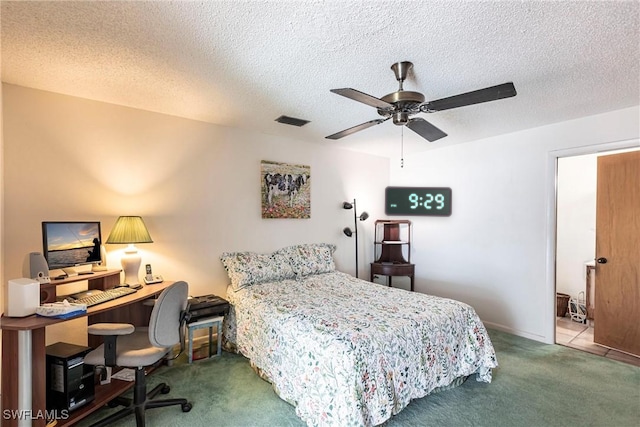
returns 9:29
